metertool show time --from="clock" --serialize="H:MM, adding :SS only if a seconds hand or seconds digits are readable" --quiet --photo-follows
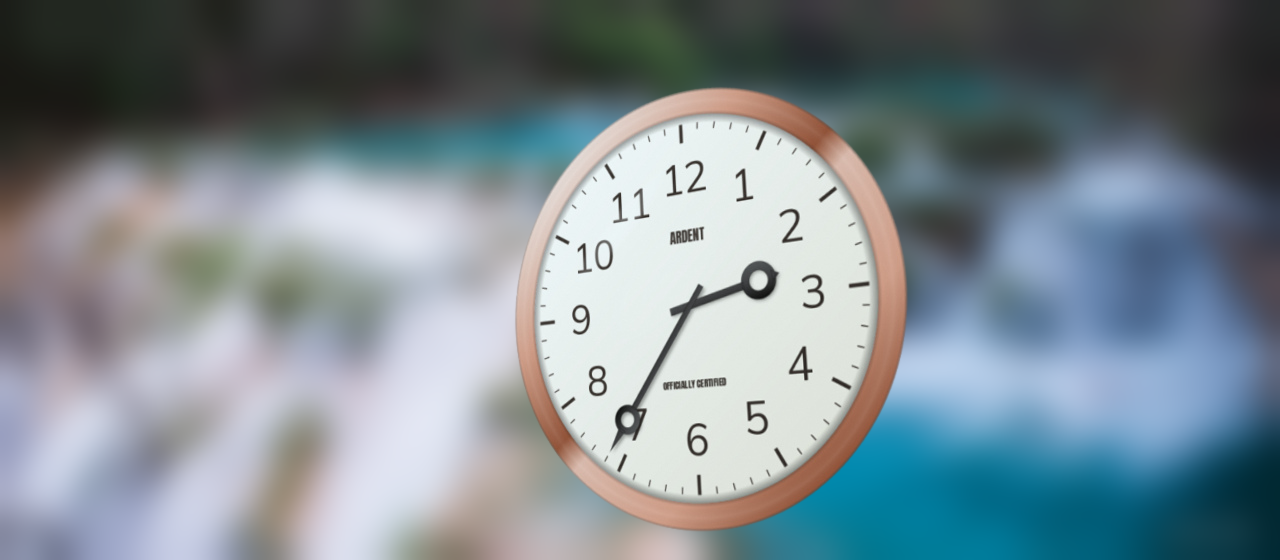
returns 2:36
